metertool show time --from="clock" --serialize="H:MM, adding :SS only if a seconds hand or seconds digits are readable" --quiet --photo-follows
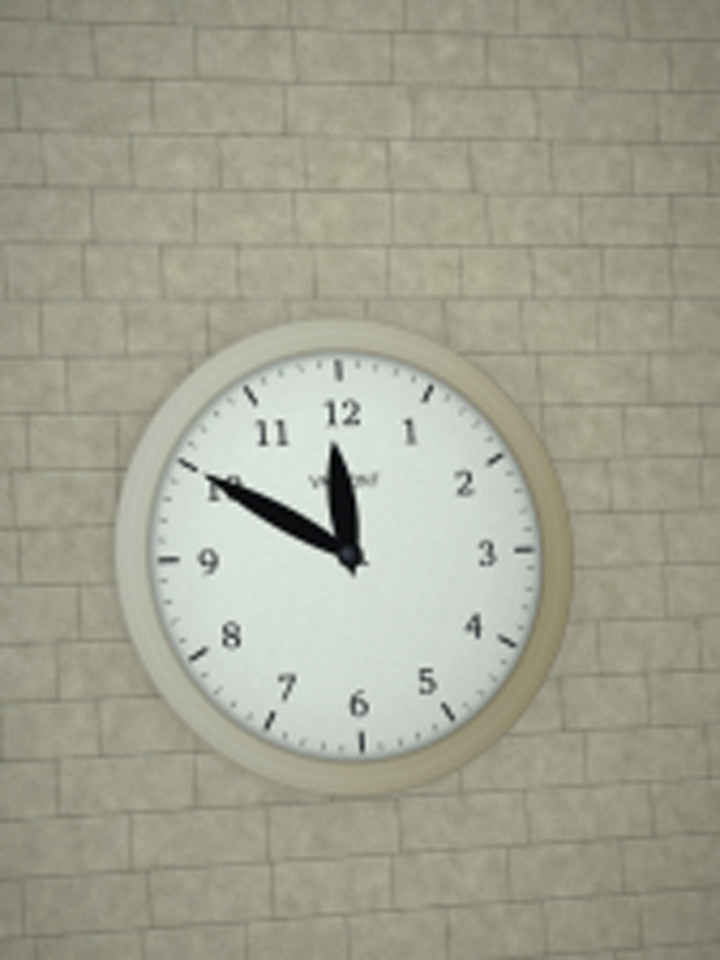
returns 11:50
